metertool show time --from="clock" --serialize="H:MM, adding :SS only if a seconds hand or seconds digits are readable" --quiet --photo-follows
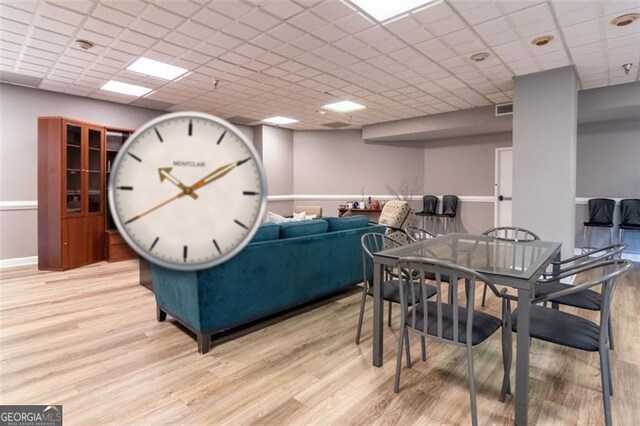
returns 10:09:40
